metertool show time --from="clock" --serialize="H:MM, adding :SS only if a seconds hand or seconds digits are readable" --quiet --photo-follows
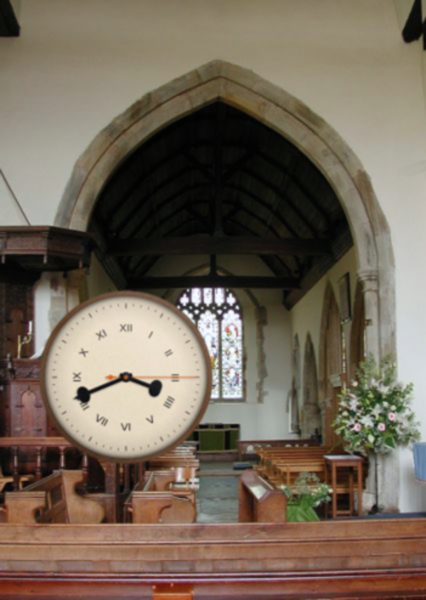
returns 3:41:15
